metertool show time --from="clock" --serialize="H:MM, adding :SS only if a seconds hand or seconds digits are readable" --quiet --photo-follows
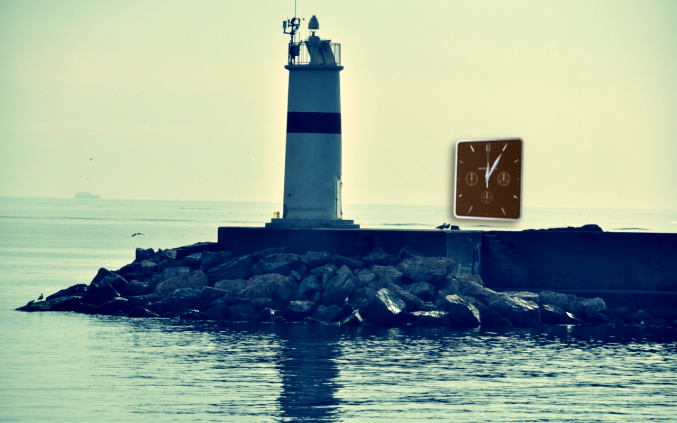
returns 12:05
